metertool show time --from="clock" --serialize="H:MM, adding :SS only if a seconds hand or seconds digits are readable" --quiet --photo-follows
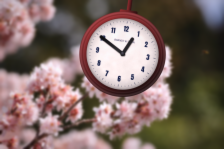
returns 12:50
